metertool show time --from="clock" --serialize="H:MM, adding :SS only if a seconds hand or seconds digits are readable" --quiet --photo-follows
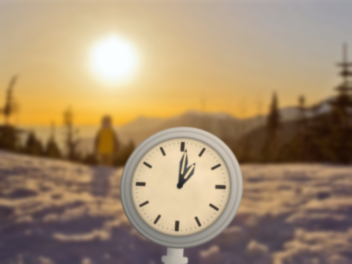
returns 1:01
